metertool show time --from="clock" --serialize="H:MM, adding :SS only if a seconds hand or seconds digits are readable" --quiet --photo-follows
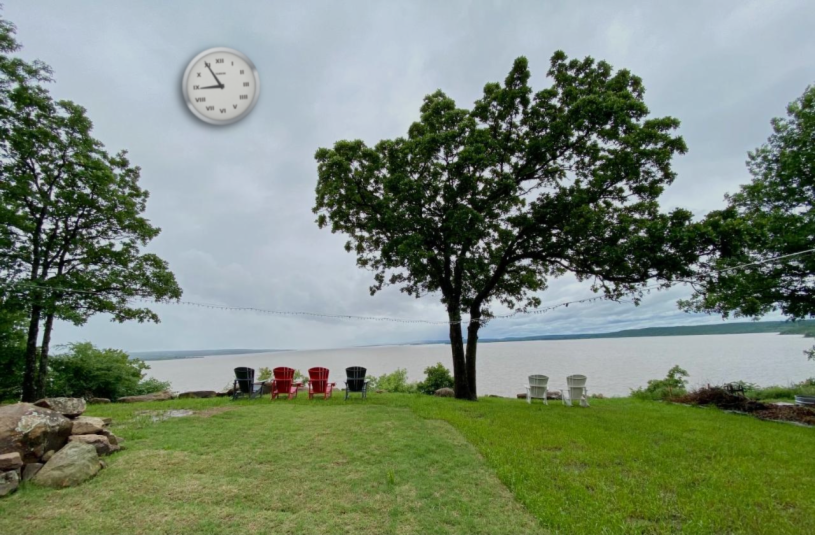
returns 8:55
